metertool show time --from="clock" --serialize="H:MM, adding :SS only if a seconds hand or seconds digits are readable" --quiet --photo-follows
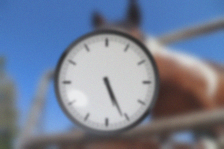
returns 5:26
